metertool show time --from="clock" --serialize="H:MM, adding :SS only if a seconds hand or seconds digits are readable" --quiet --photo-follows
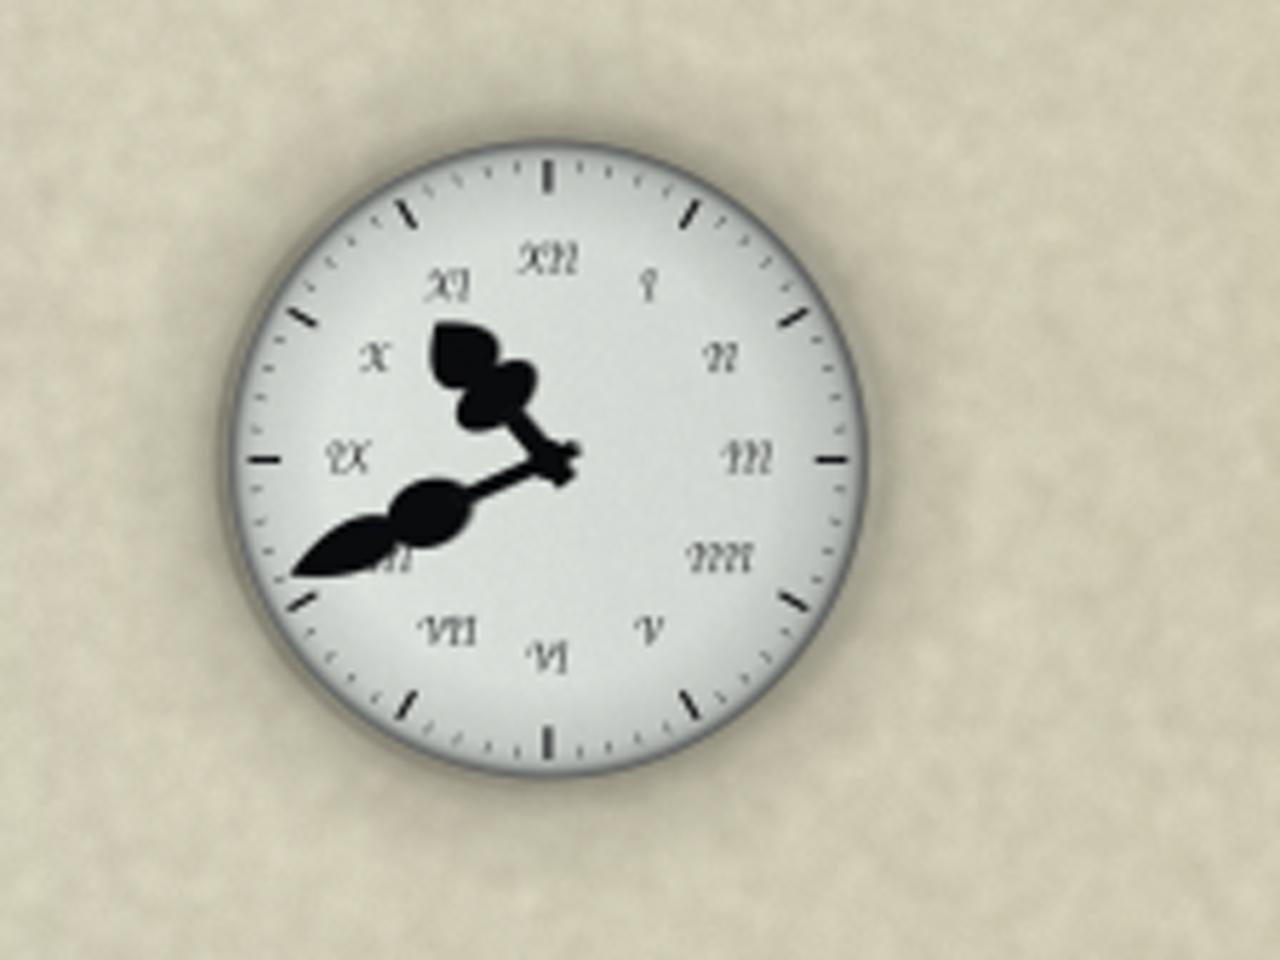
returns 10:41
